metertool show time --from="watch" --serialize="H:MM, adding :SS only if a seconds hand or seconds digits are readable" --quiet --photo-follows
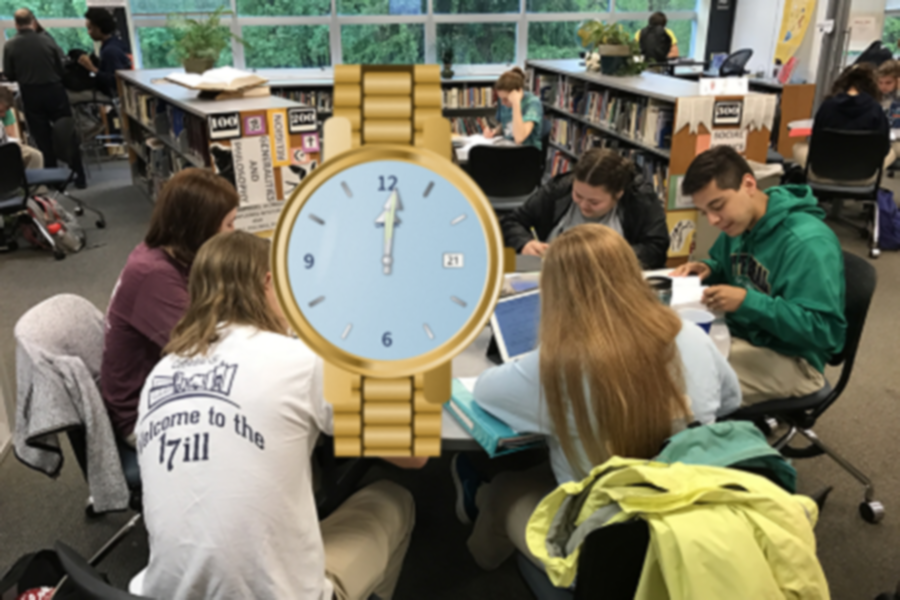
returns 12:01
